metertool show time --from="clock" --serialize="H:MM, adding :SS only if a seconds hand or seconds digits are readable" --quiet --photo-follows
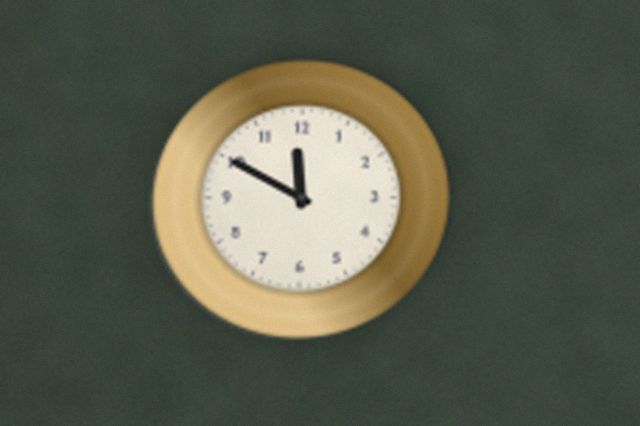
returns 11:50
